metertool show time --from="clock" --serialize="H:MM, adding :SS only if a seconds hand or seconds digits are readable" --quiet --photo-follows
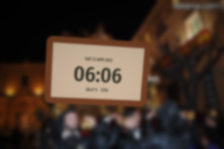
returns 6:06
